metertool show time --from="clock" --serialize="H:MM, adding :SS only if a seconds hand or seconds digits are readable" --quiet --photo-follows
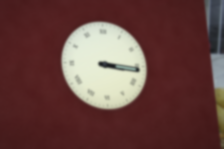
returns 3:16
